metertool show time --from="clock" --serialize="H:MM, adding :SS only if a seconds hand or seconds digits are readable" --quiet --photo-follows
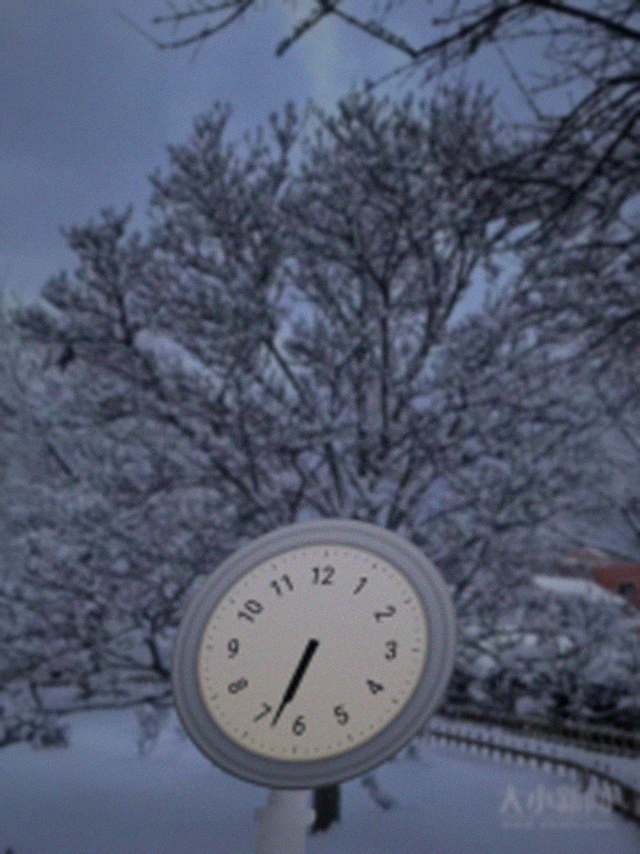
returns 6:33
